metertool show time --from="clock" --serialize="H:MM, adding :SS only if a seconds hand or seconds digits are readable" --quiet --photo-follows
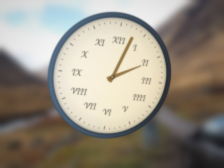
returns 2:03
